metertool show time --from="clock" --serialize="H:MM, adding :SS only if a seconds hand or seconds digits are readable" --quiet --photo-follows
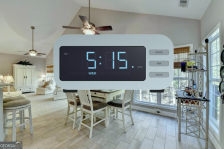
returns 5:15
